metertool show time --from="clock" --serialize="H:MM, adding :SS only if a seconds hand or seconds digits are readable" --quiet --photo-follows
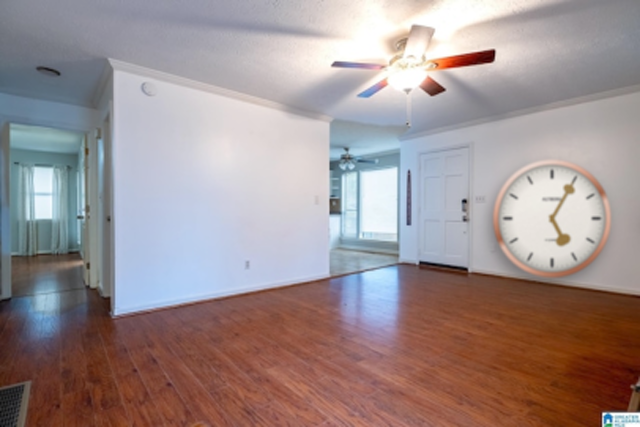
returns 5:05
